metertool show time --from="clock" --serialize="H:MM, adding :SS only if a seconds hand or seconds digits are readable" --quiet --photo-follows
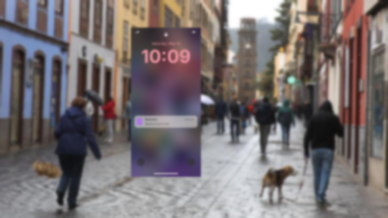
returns 10:09
